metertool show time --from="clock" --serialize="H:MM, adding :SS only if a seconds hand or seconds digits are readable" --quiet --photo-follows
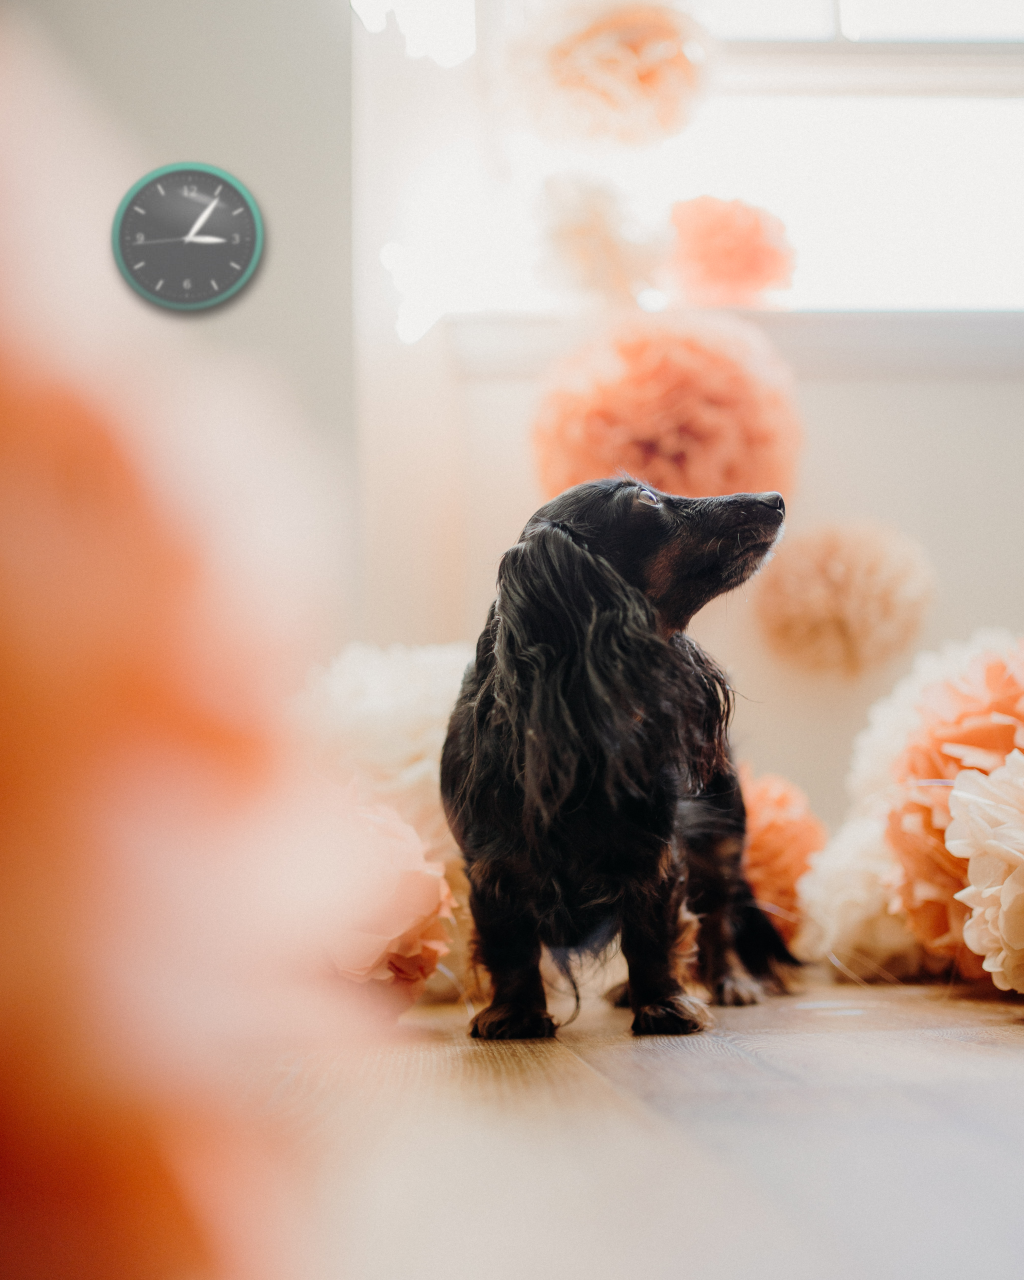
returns 3:05:44
